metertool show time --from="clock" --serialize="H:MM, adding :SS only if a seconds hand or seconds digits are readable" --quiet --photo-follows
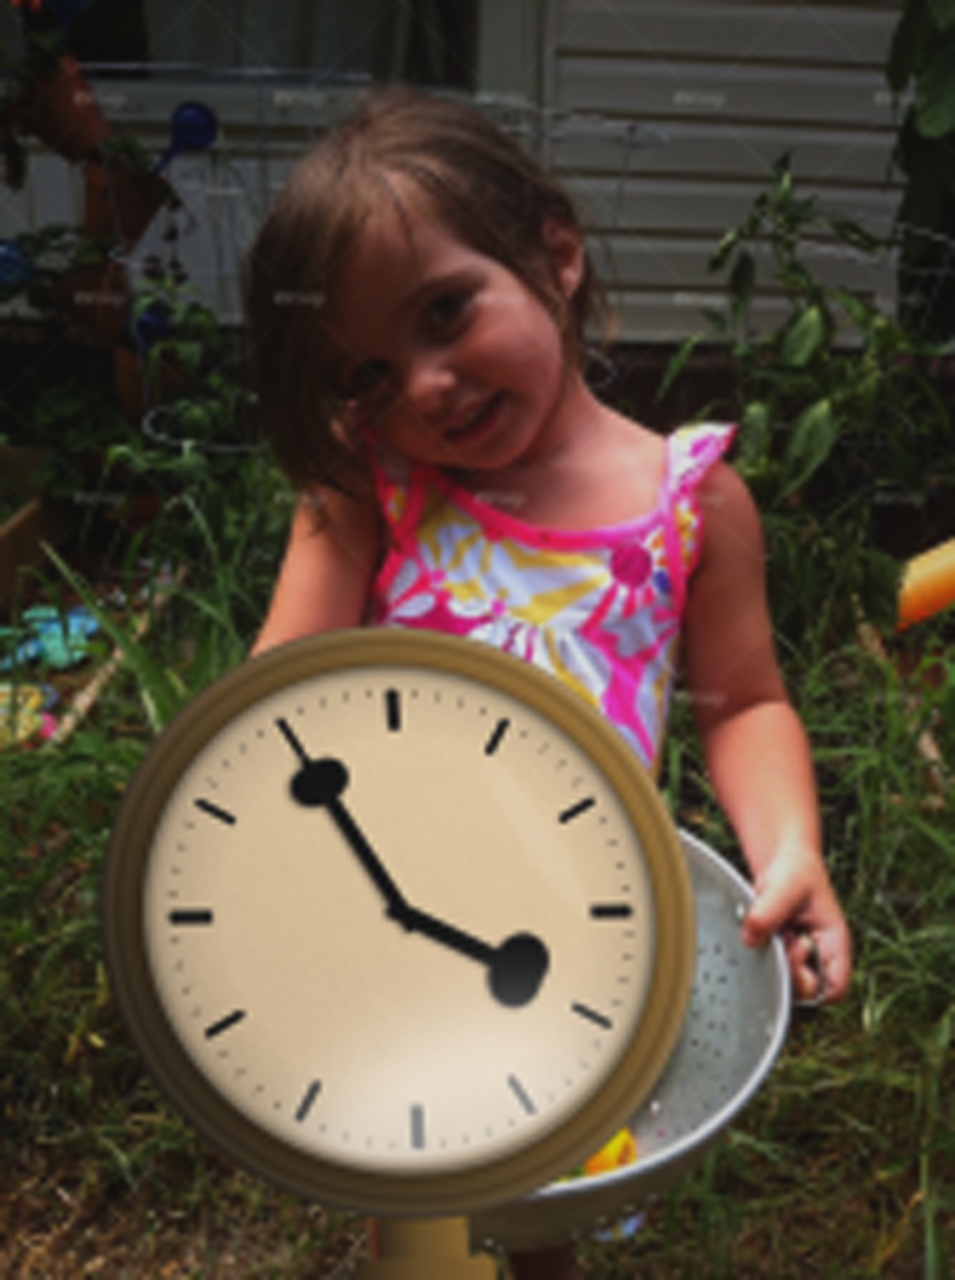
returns 3:55
